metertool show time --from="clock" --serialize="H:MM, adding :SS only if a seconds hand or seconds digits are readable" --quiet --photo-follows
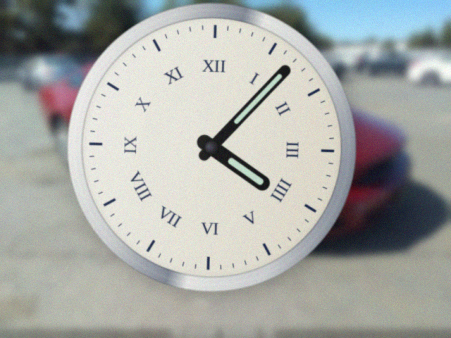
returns 4:07
